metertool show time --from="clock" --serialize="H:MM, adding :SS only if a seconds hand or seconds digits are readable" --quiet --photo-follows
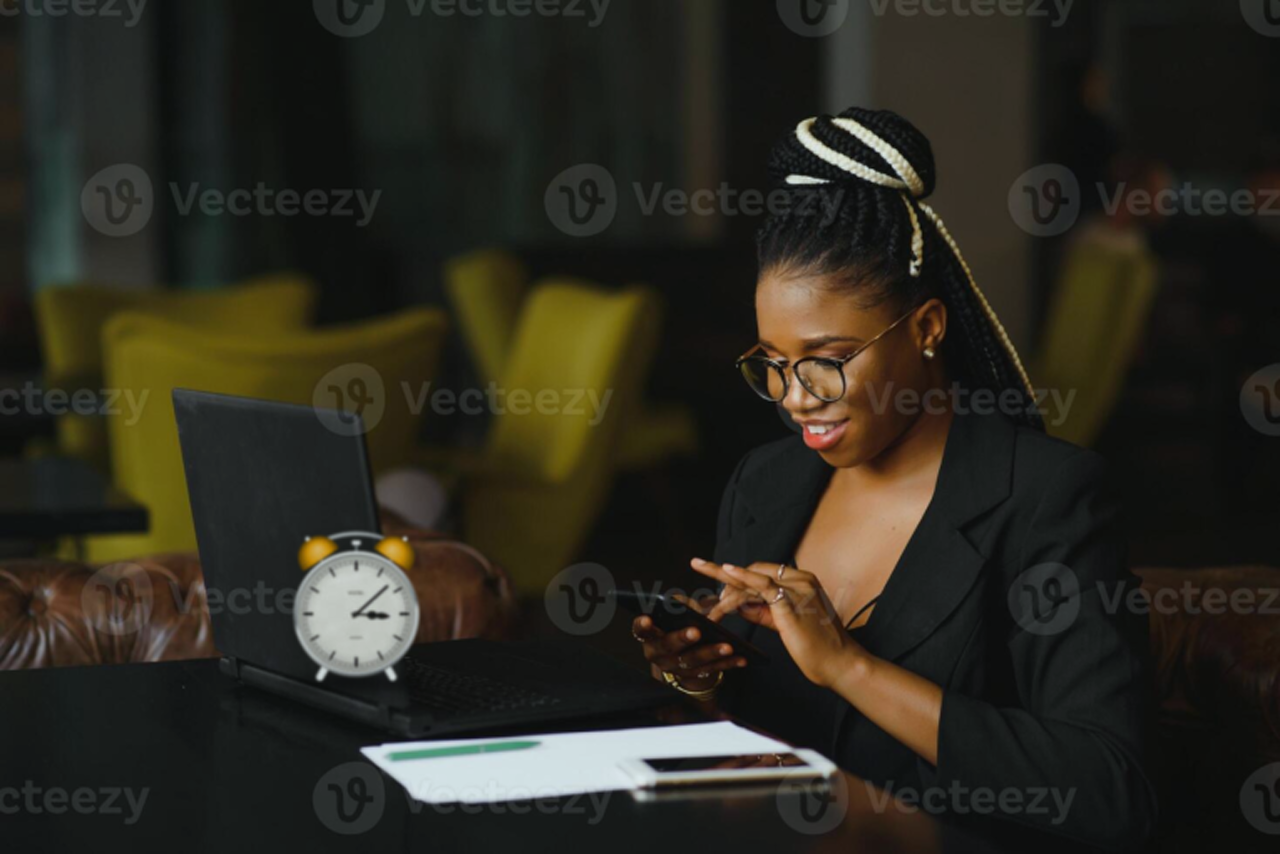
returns 3:08
